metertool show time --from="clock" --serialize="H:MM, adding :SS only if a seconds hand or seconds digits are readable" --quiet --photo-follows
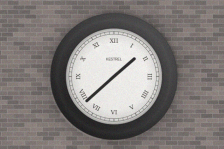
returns 1:38
